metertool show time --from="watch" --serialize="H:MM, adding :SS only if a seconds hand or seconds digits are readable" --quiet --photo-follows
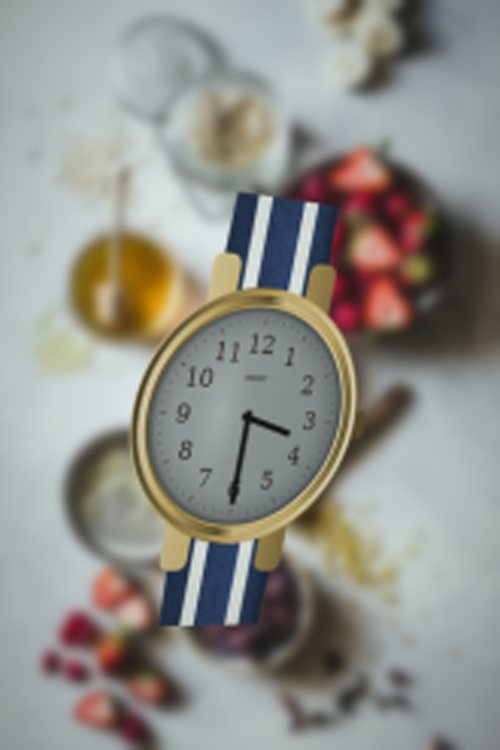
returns 3:30
